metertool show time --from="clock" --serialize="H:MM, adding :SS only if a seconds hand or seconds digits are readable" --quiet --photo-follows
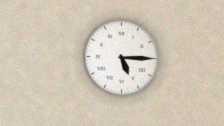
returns 5:15
